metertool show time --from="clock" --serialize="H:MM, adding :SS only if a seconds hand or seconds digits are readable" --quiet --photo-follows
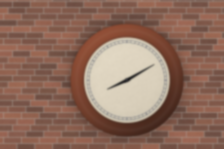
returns 8:10
